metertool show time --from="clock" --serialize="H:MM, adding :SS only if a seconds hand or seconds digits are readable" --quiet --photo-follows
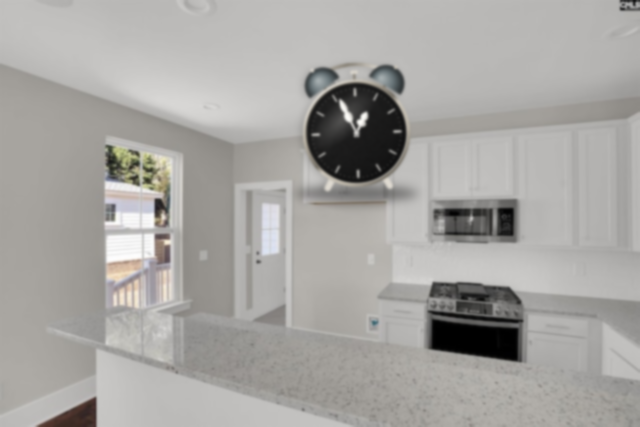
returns 12:56
